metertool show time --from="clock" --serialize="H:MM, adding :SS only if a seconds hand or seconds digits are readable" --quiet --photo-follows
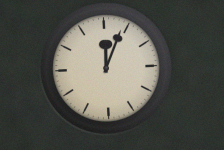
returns 12:04
